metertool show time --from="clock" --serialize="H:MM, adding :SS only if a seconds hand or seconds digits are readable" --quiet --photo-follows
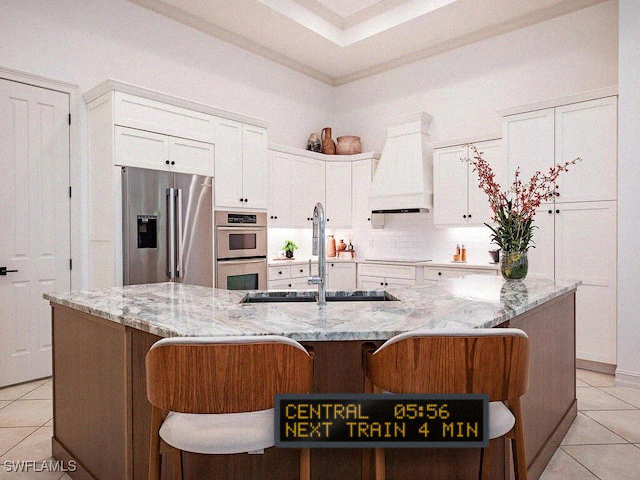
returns 5:56
